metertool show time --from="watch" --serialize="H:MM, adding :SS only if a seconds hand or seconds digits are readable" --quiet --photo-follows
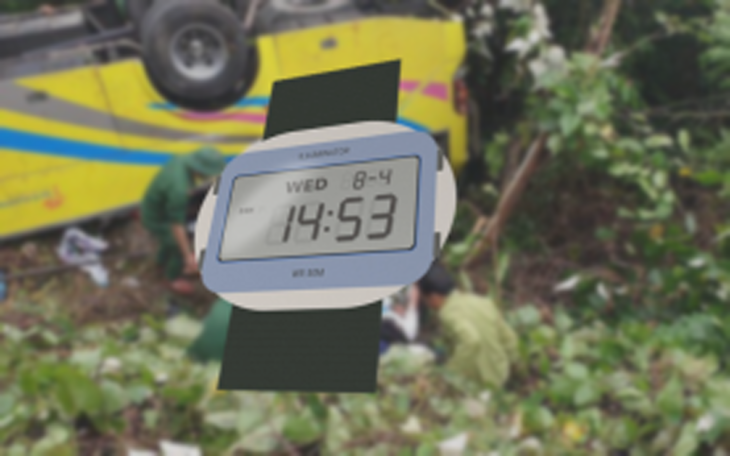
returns 14:53
